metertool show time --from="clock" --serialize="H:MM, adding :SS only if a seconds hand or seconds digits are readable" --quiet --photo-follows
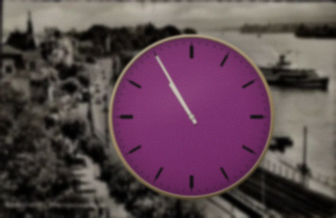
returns 10:55
